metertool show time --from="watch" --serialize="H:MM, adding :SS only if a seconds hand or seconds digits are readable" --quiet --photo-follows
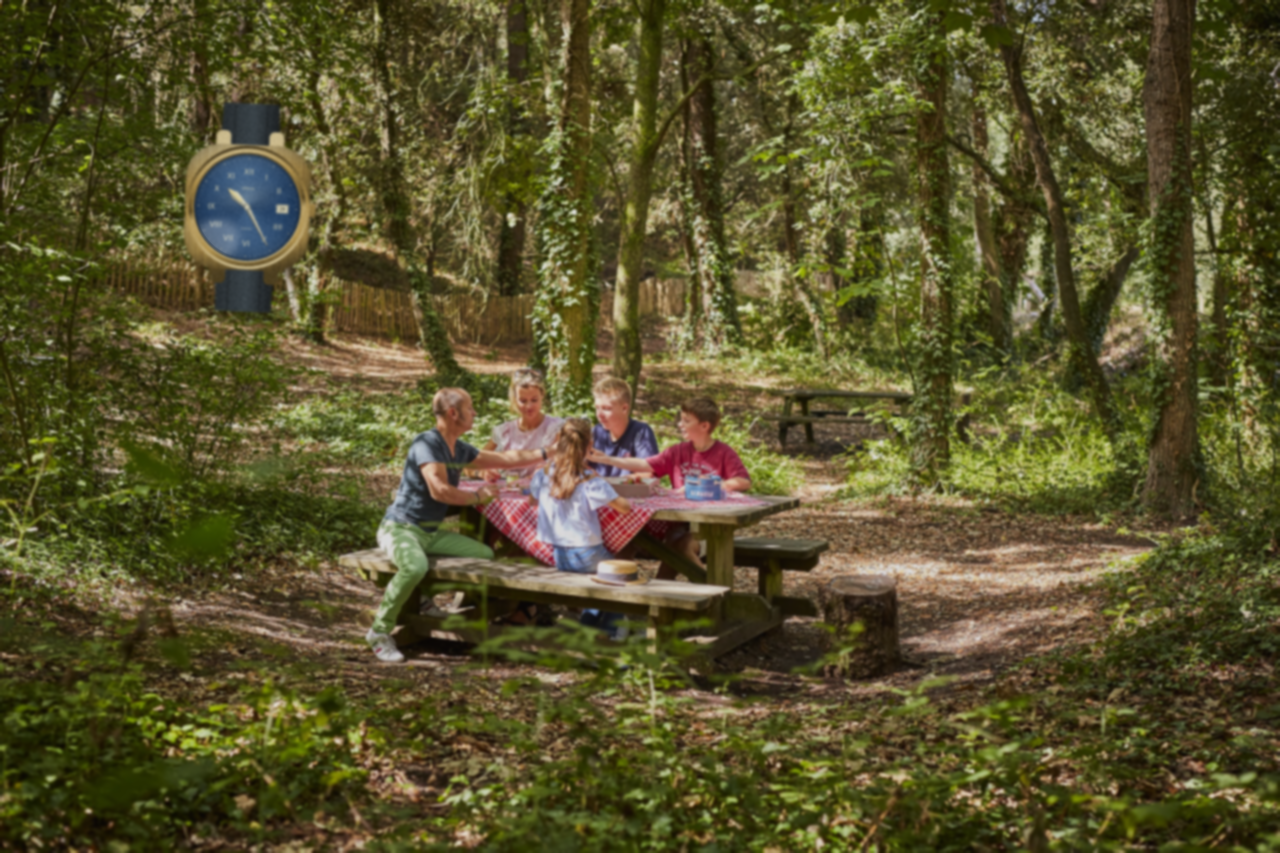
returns 10:25
